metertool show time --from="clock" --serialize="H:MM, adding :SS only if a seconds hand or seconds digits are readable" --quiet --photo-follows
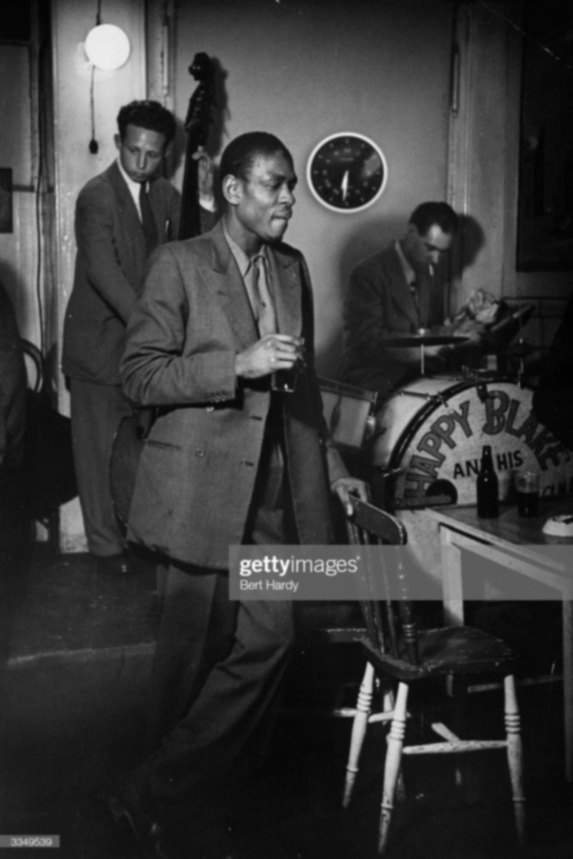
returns 6:31
